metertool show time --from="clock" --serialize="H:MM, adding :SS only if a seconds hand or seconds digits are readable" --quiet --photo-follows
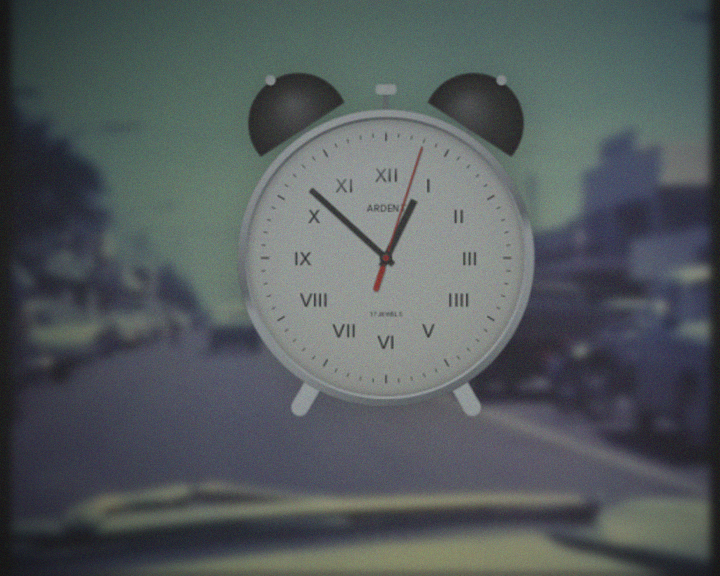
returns 12:52:03
